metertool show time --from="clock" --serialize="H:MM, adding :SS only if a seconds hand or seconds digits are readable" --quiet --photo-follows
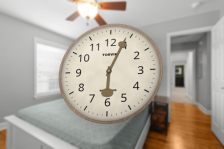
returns 6:04
